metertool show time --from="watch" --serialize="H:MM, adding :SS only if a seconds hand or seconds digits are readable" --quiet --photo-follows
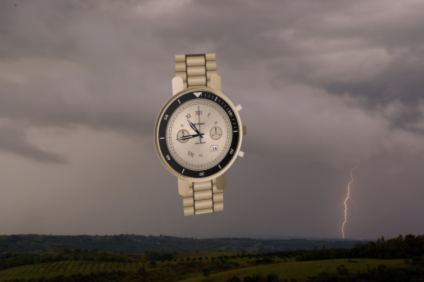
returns 10:44
